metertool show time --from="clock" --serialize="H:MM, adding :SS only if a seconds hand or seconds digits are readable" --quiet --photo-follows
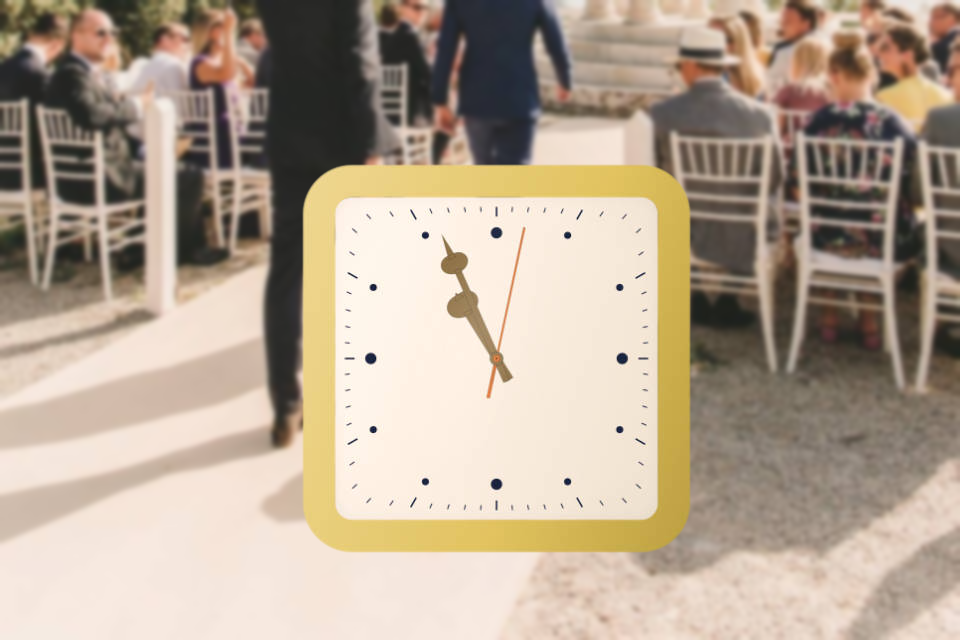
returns 10:56:02
